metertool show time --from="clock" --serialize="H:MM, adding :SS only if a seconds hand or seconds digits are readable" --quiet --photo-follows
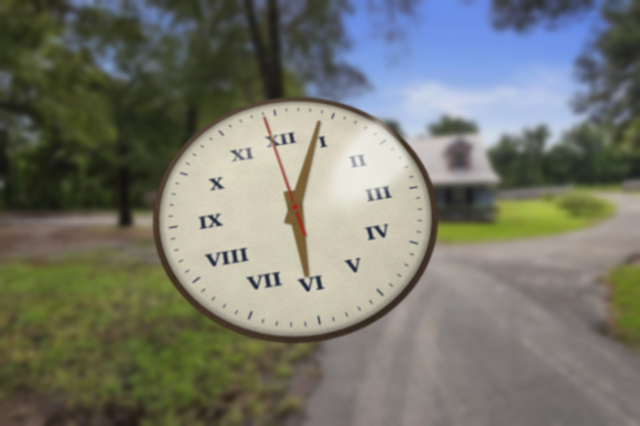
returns 6:03:59
